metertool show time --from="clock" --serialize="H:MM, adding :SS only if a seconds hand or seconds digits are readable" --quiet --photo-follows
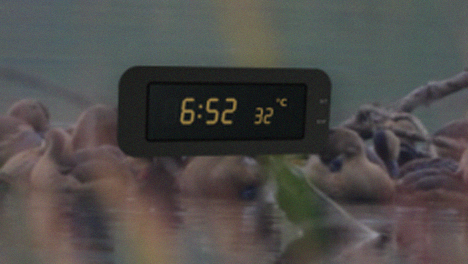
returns 6:52
